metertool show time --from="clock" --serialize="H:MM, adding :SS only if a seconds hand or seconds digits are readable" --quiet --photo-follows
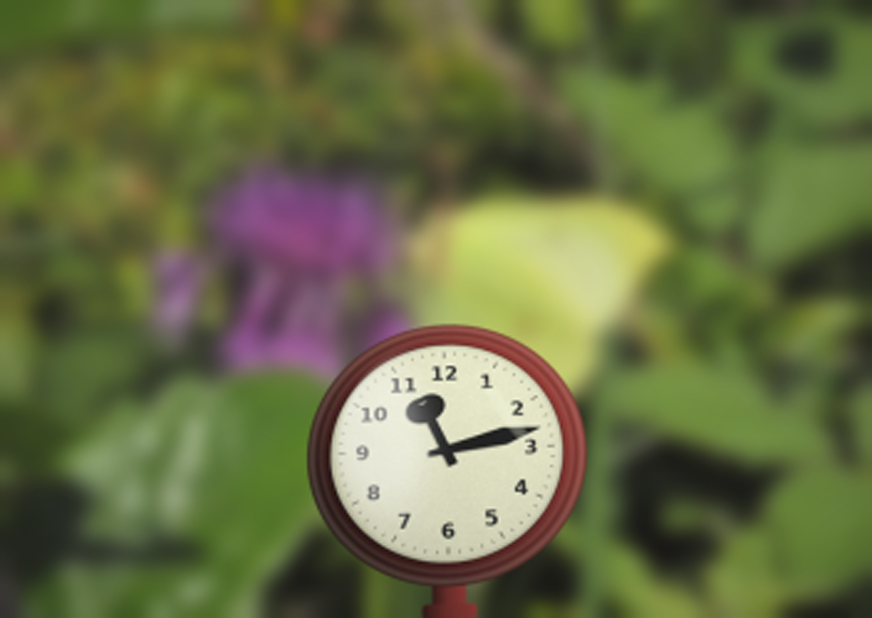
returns 11:13
